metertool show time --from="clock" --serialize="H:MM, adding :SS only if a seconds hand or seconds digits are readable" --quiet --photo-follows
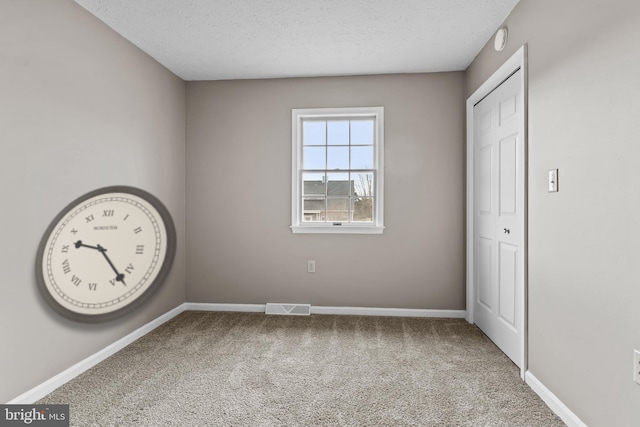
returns 9:23
